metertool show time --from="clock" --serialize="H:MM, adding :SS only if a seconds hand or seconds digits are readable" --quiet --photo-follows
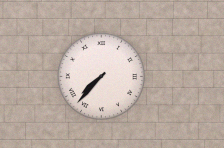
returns 7:37
